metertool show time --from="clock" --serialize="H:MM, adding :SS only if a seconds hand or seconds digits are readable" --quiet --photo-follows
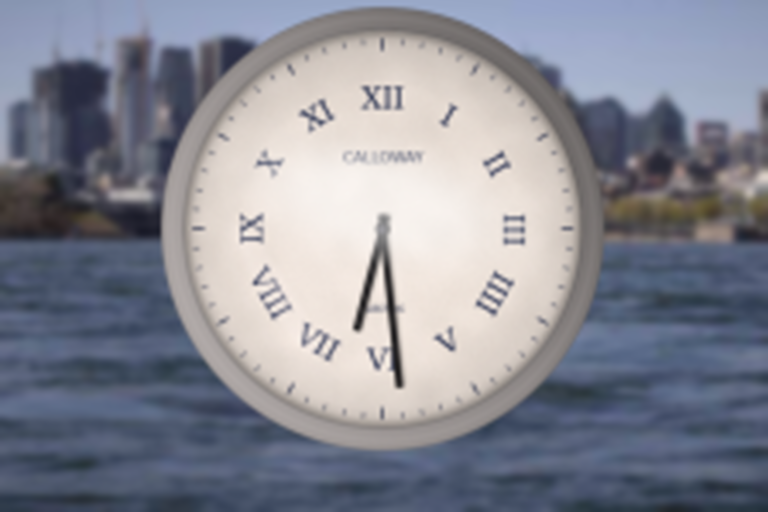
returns 6:29
